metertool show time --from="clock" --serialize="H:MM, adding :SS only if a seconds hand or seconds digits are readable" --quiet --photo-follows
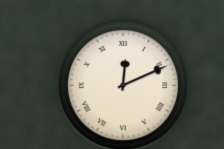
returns 12:11
